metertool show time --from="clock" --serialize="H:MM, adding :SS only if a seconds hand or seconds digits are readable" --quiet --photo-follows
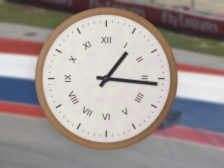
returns 1:16
